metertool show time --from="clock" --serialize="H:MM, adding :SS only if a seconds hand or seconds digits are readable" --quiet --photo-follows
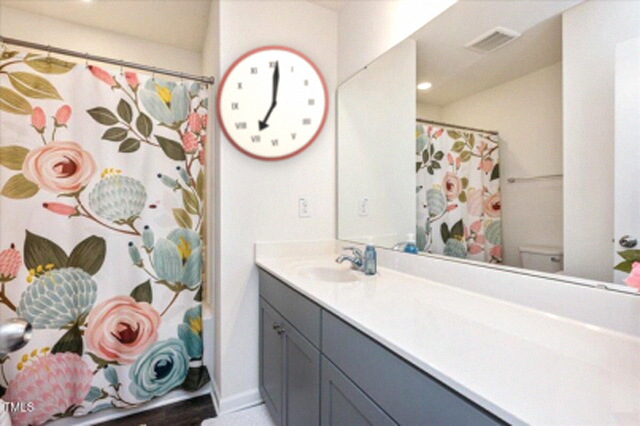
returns 7:01
